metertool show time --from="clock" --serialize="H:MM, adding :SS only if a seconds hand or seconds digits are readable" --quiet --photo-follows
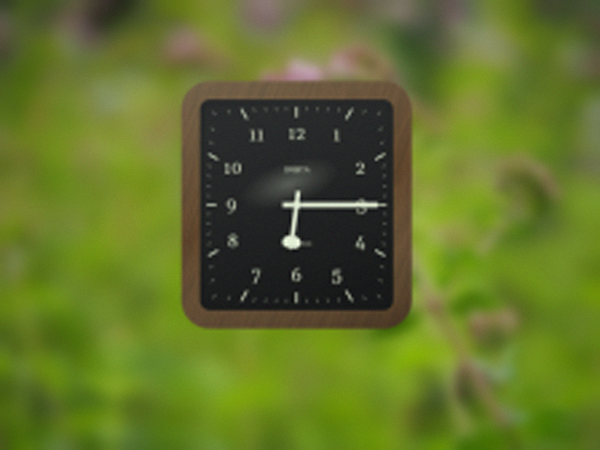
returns 6:15
